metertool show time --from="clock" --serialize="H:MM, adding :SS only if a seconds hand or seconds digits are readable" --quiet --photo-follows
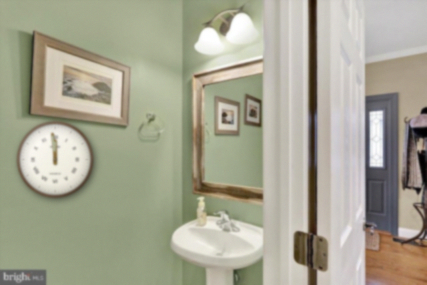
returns 11:59
